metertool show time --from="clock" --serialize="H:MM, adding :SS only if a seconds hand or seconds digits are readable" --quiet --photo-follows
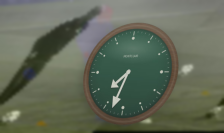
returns 7:33
